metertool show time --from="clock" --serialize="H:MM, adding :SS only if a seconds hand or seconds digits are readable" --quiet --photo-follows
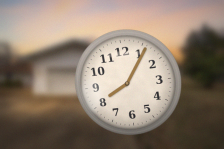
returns 8:06
